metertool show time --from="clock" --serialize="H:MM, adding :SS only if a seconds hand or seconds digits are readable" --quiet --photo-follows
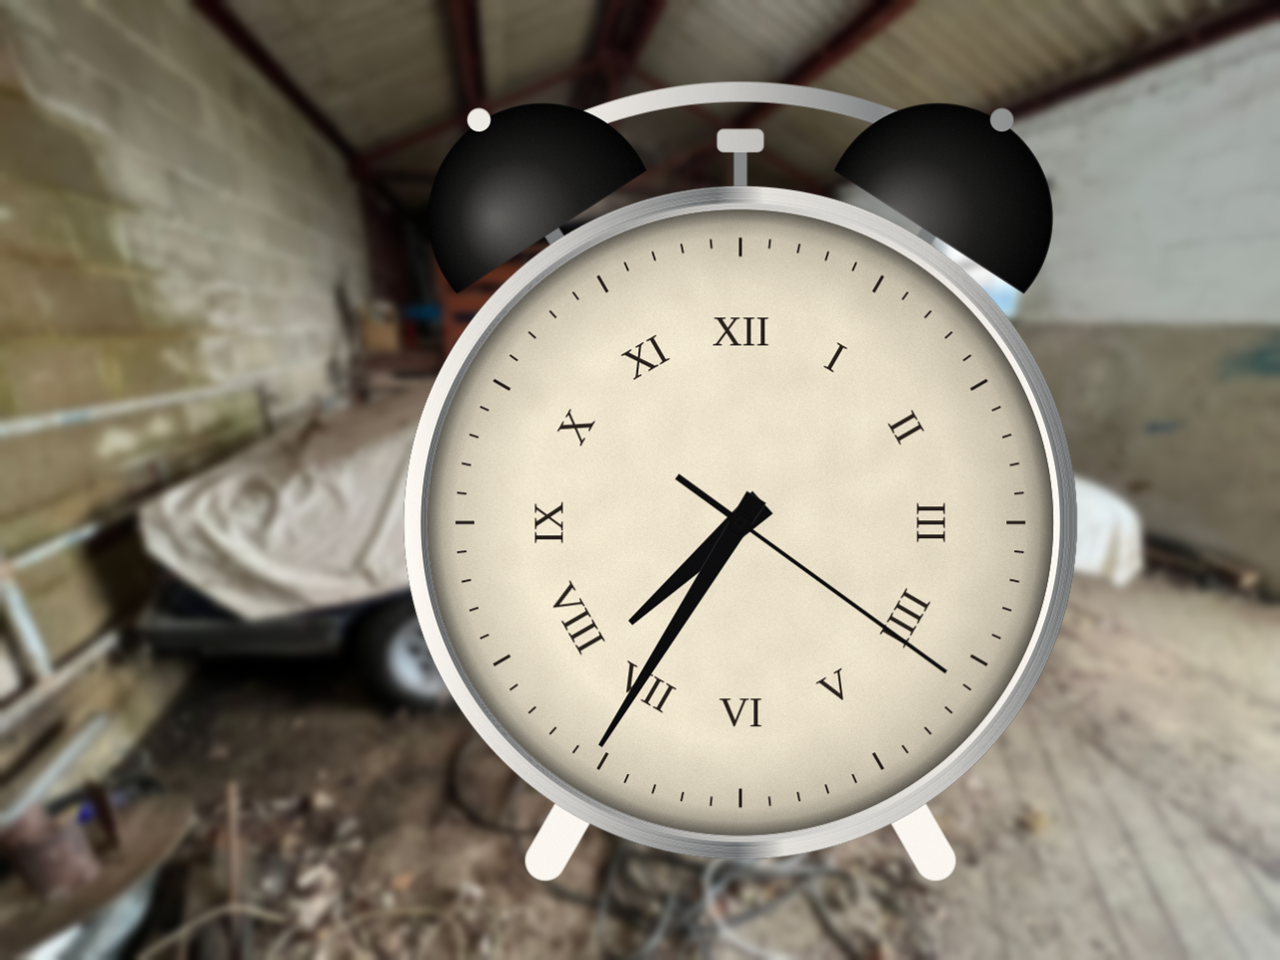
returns 7:35:21
